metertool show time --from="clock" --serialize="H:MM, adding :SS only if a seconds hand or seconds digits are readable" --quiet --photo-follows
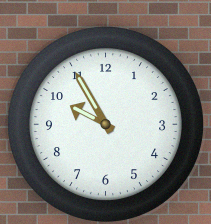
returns 9:55
